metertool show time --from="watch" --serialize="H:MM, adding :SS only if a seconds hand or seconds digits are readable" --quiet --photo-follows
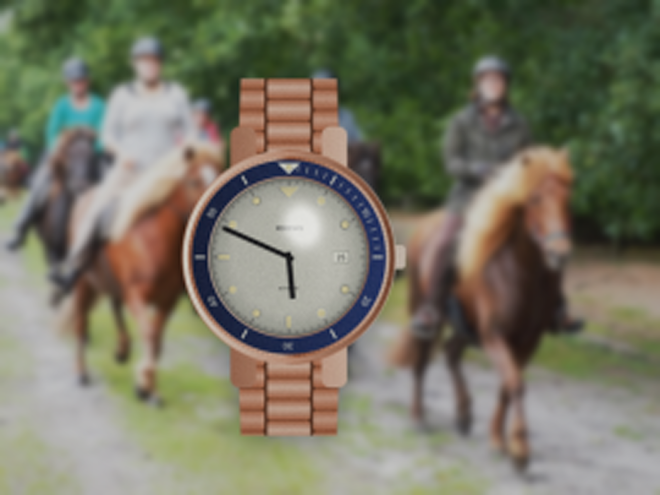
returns 5:49
